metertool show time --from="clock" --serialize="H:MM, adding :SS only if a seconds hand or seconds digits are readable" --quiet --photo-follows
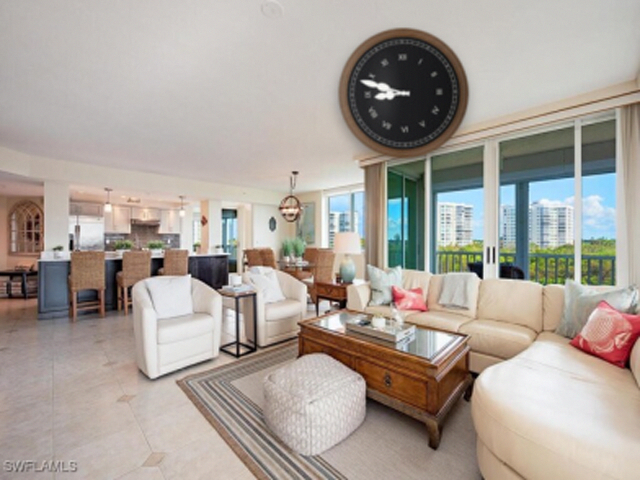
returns 8:48
